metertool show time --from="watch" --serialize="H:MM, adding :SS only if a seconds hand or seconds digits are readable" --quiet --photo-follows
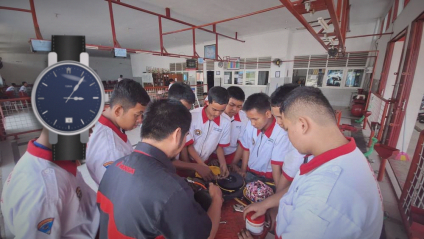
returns 3:06
